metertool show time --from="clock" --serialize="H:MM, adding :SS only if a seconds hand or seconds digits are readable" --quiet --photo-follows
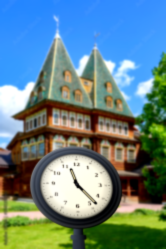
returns 11:23
